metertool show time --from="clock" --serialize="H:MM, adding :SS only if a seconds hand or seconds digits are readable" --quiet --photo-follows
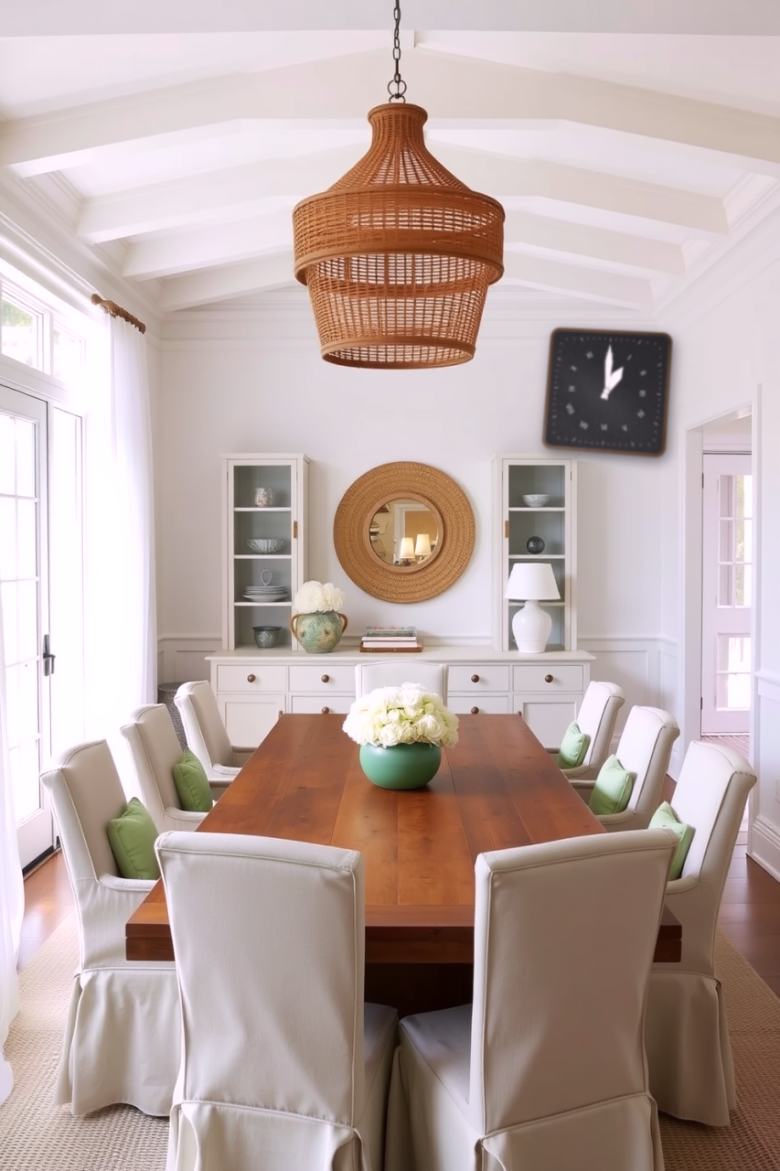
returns 1:00
